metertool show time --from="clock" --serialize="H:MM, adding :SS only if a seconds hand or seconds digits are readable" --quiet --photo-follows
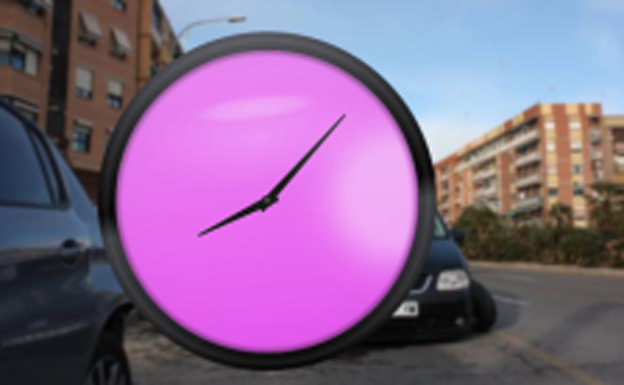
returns 8:07
